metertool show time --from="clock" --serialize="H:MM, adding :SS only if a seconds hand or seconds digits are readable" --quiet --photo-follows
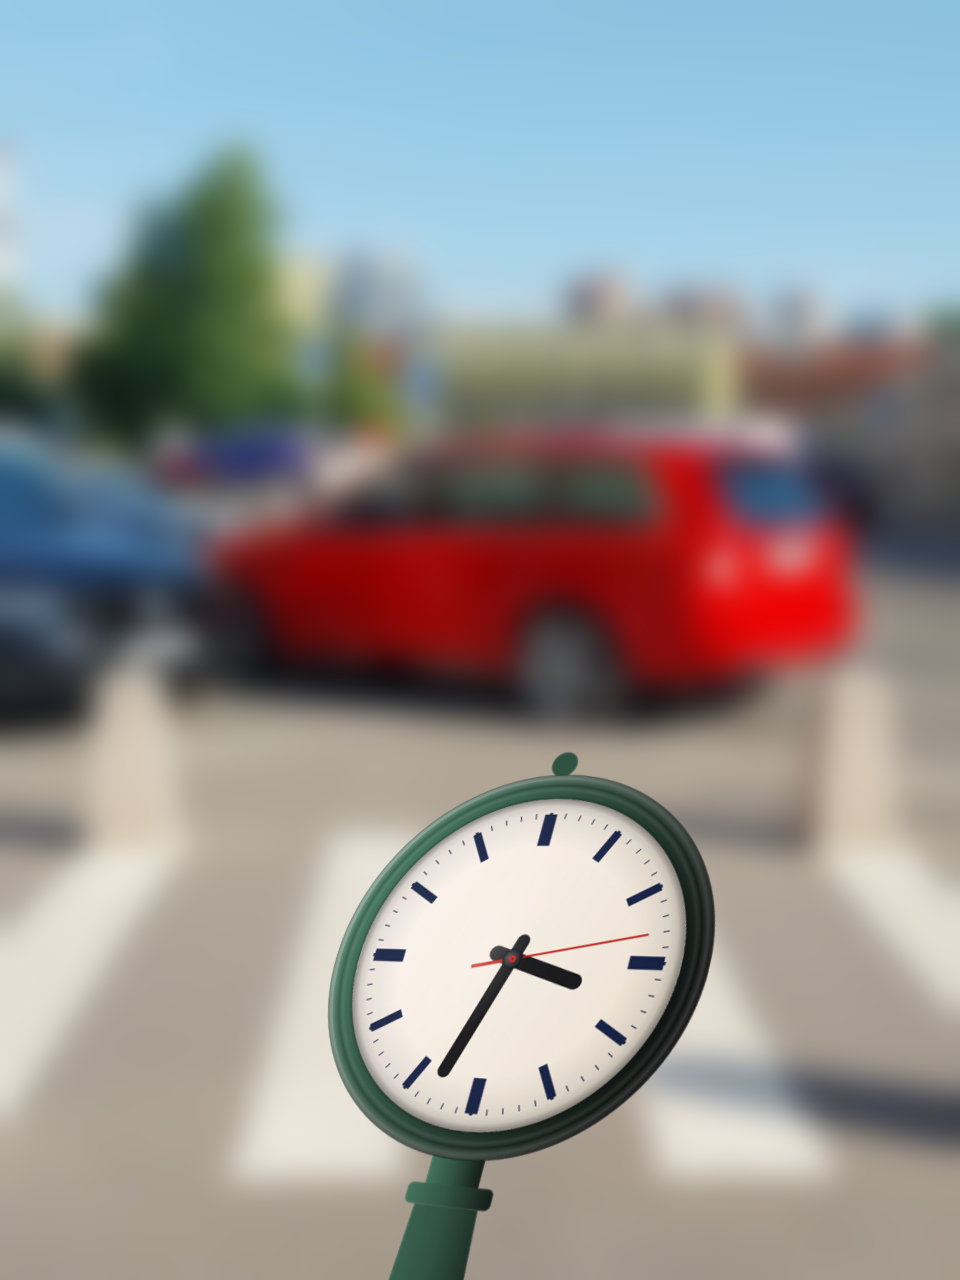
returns 3:33:13
